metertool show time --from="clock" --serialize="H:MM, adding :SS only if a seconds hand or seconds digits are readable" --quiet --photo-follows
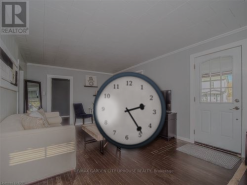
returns 2:24
